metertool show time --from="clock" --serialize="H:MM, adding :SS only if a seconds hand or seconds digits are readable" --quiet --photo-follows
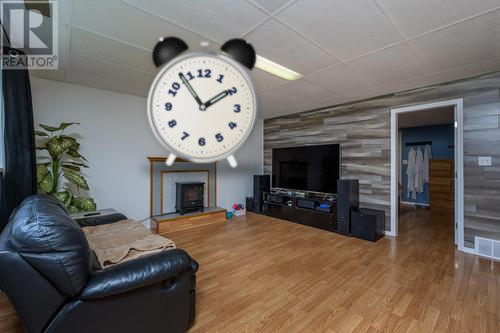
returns 1:54
